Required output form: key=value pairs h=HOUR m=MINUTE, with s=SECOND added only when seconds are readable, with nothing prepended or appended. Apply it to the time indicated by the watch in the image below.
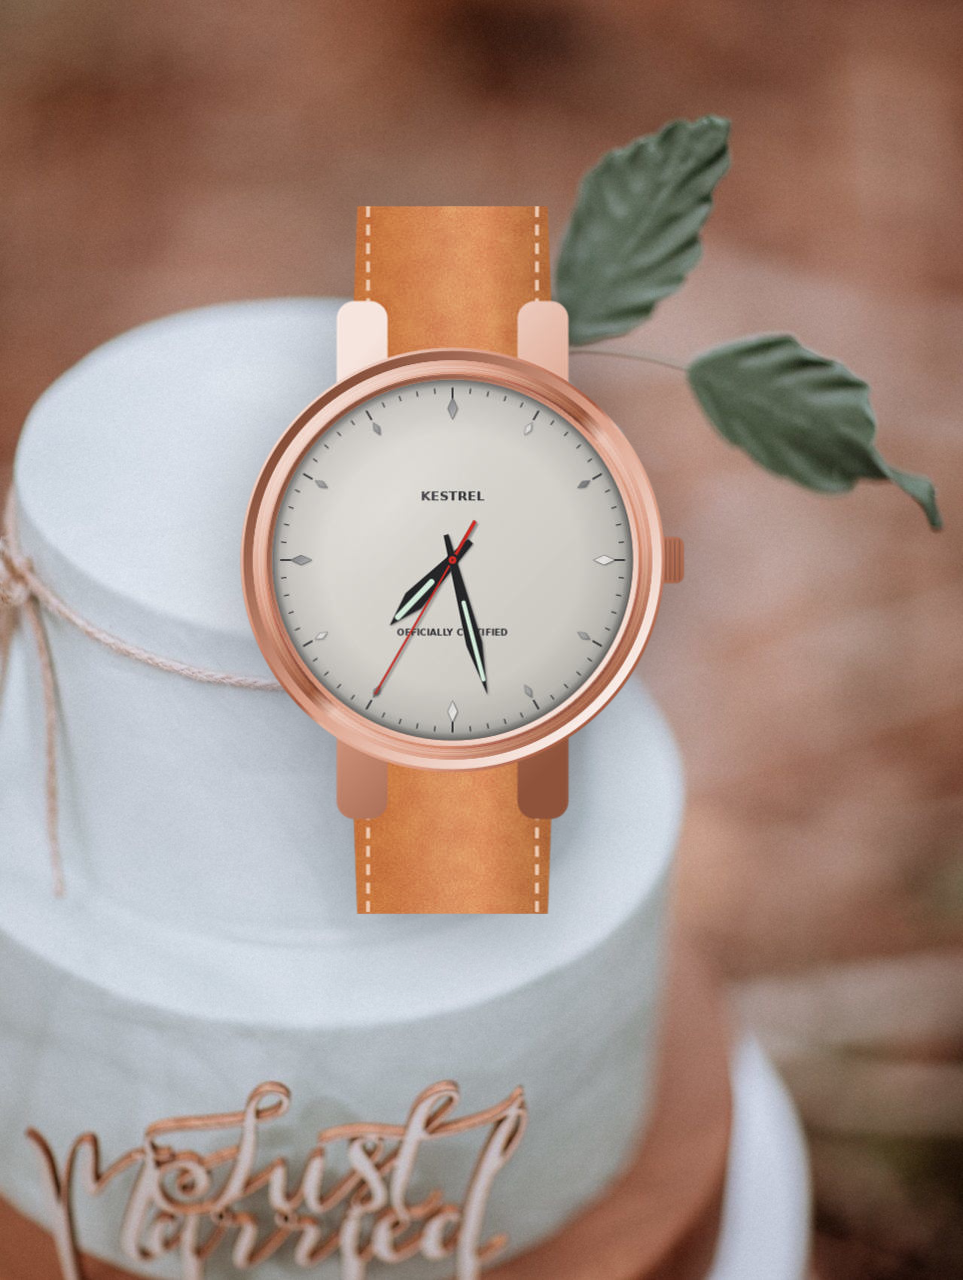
h=7 m=27 s=35
